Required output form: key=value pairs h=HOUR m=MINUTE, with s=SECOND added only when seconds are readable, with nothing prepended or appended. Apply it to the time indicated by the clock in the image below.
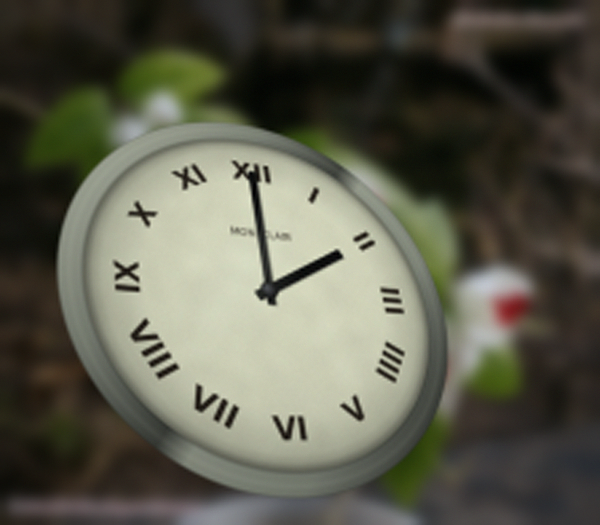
h=2 m=0
